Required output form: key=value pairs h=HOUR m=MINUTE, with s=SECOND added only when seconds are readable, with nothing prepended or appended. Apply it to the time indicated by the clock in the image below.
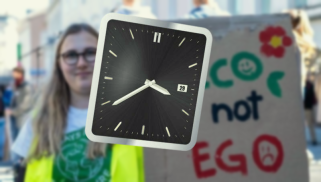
h=3 m=39
